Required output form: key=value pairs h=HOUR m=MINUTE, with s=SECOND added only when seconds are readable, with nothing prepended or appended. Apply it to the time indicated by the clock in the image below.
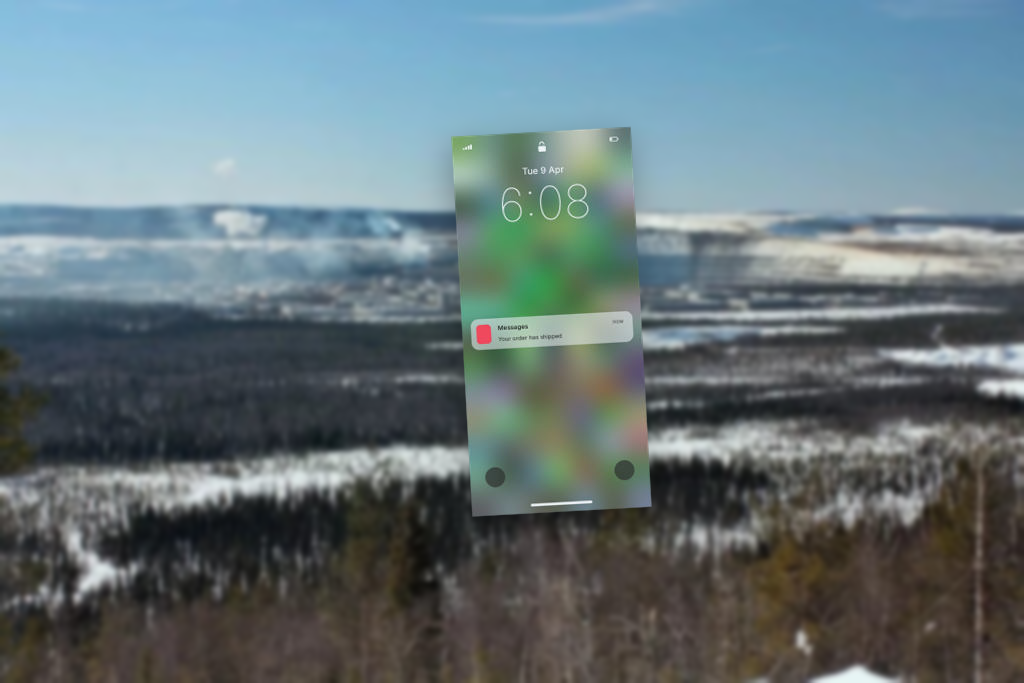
h=6 m=8
